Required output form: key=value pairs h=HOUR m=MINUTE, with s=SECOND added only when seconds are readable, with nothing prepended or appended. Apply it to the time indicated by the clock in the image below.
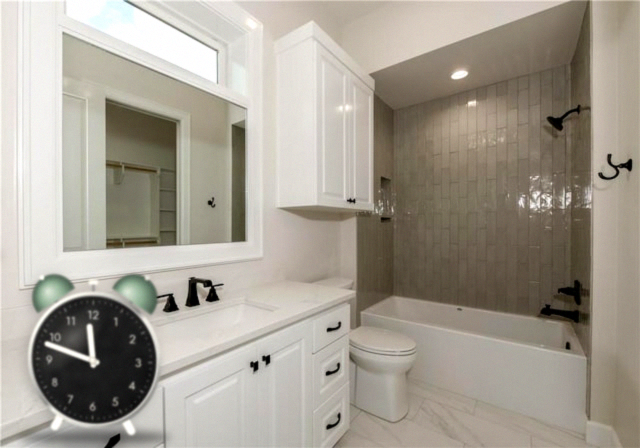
h=11 m=48
